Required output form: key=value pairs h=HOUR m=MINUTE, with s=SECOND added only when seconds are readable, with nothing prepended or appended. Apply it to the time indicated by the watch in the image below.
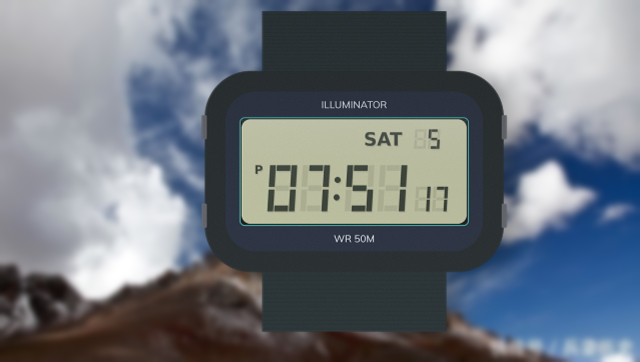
h=7 m=51 s=17
